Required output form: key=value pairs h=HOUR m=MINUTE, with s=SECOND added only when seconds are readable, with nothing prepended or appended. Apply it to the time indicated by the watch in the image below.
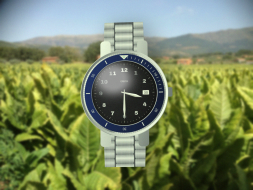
h=3 m=30
